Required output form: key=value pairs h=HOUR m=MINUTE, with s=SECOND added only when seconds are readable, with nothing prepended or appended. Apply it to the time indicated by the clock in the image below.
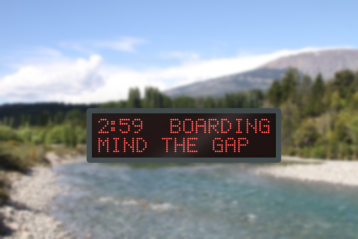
h=2 m=59
